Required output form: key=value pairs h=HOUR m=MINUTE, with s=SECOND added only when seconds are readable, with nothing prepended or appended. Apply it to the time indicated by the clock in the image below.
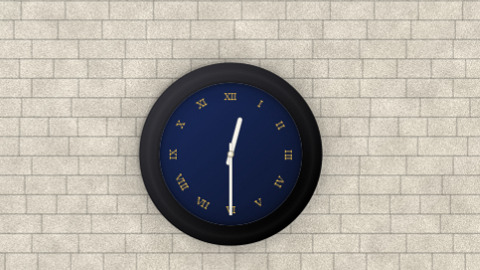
h=12 m=30
